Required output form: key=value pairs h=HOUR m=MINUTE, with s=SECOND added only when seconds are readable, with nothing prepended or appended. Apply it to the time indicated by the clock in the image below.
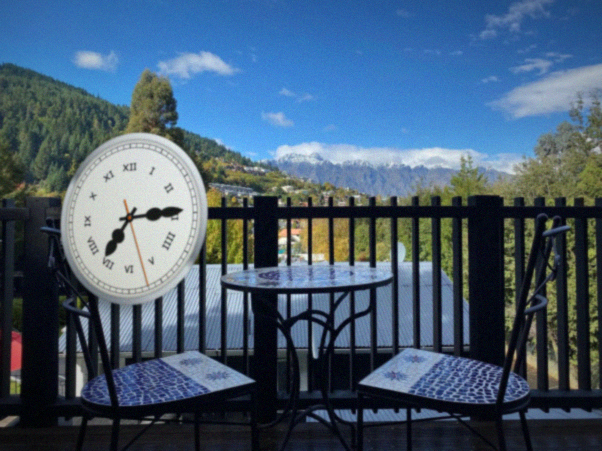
h=7 m=14 s=27
